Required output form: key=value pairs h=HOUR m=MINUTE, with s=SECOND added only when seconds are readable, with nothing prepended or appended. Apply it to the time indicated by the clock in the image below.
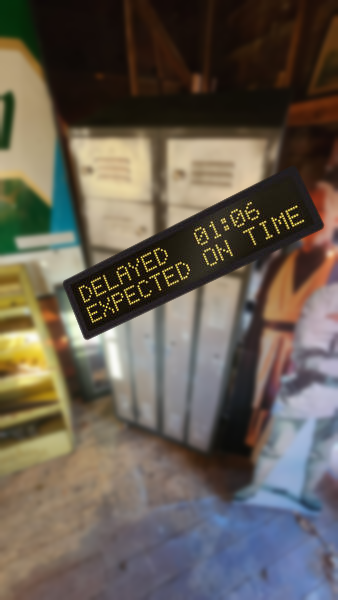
h=1 m=6
